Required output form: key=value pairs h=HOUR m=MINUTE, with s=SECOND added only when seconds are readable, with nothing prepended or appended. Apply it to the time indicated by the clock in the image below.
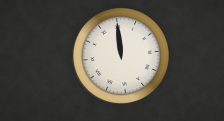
h=12 m=0
